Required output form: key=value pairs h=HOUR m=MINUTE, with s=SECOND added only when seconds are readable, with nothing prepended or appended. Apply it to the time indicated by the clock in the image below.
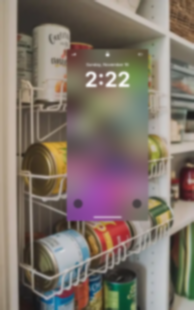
h=2 m=22
